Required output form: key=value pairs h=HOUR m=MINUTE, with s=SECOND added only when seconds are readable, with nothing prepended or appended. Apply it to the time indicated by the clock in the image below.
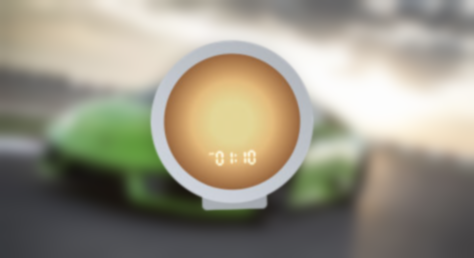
h=1 m=10
